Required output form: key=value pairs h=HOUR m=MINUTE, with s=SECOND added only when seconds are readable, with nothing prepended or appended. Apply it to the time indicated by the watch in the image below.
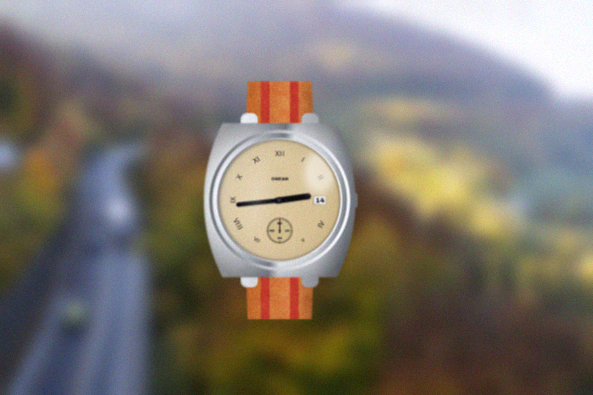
h=2 m=44
